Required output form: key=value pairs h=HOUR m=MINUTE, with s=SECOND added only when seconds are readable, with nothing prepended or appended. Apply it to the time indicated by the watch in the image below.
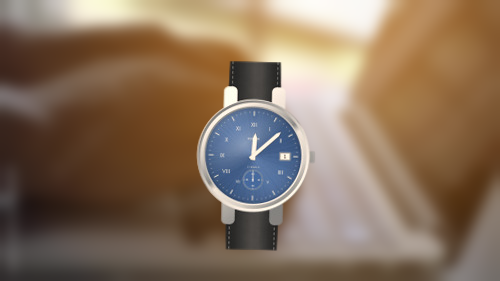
h=12 m=8
